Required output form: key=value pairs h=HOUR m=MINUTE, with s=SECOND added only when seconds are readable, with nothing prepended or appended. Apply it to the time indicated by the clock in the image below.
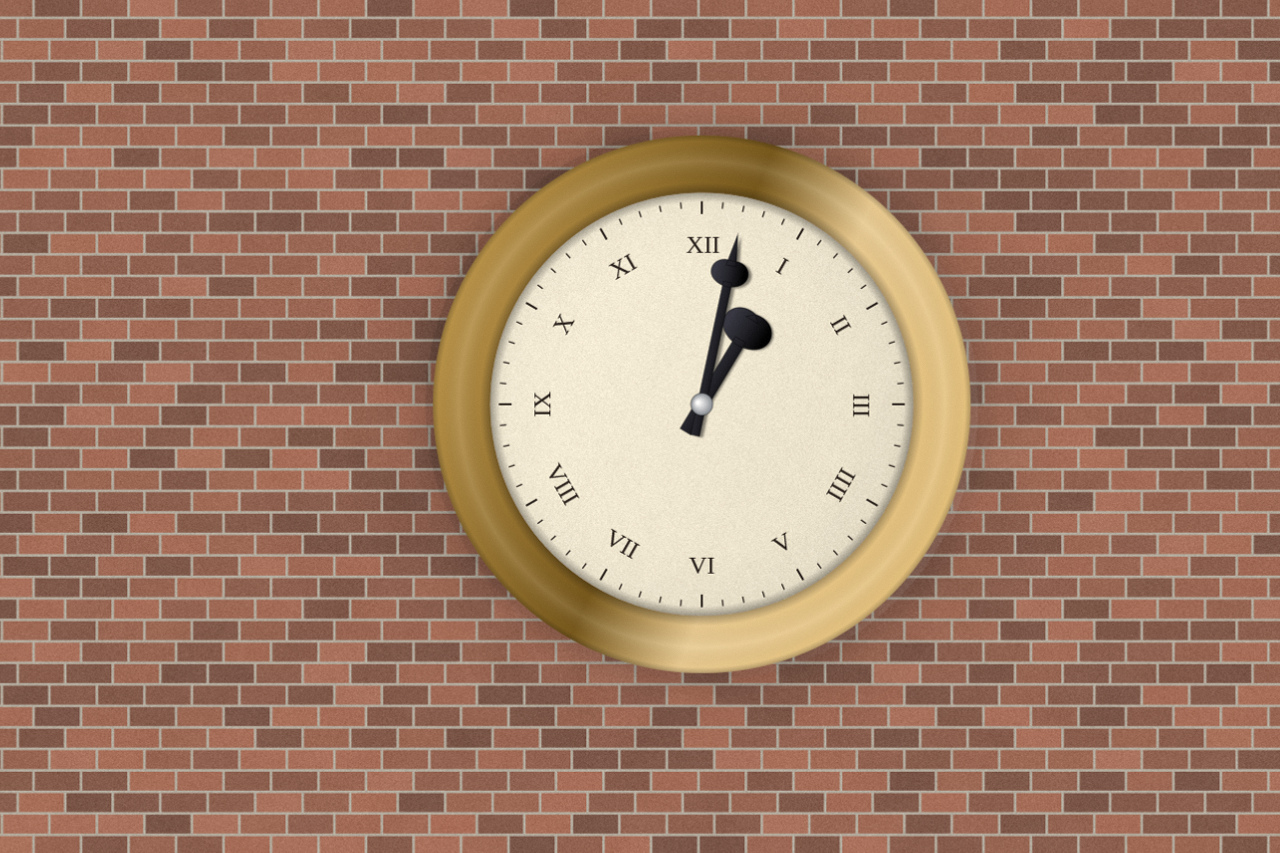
h=1 m=2
